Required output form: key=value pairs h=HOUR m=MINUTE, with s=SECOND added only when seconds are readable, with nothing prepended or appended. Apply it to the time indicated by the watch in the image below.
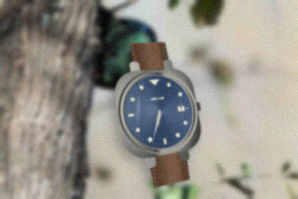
h=6 m=34
